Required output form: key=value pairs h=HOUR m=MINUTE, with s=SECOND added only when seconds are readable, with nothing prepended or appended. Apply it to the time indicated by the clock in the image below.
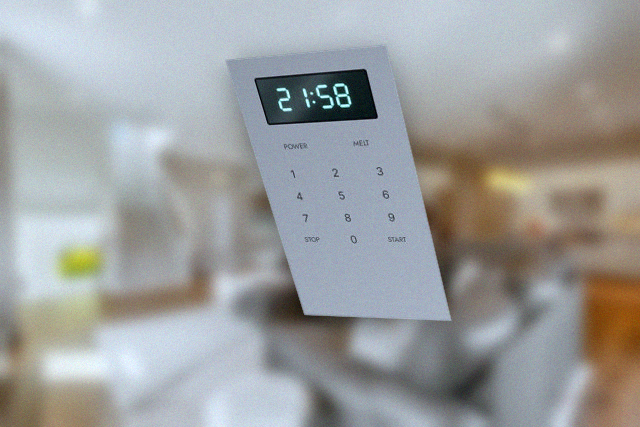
h=21 m=58
